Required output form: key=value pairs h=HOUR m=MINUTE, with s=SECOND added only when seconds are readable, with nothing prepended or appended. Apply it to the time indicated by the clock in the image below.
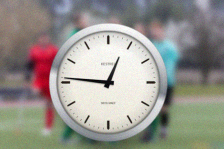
h=12 m=46
